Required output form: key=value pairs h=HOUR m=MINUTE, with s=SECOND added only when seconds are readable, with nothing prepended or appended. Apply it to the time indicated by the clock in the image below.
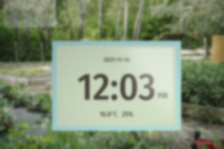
h=12 m=3
